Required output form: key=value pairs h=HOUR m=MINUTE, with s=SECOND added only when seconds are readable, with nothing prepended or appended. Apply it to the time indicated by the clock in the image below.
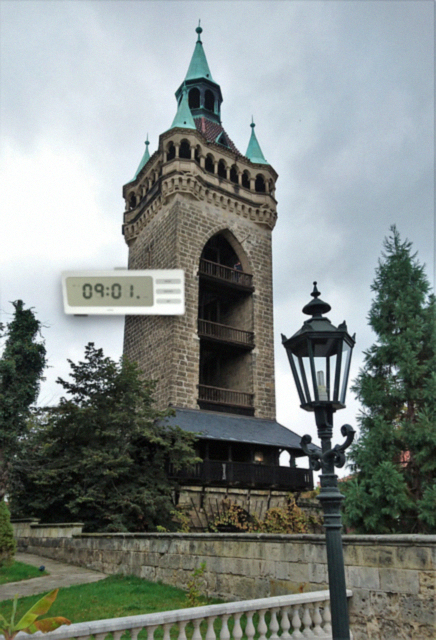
h=9 m=1
